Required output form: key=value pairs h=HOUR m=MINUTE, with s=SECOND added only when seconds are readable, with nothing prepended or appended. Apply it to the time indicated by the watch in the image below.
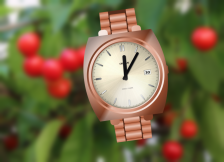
h=12 m=6
